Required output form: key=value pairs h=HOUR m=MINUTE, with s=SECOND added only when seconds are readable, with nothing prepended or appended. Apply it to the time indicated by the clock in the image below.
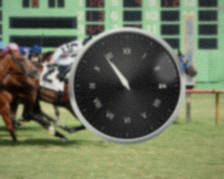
h=10 m=54
